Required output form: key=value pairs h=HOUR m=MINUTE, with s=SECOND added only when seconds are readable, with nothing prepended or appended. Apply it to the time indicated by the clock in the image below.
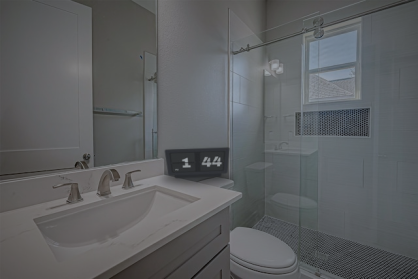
h=1 m=44
